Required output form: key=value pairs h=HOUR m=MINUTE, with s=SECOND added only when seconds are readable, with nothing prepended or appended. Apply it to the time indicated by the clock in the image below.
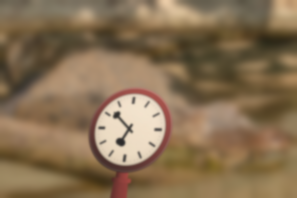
h=6 m=52
